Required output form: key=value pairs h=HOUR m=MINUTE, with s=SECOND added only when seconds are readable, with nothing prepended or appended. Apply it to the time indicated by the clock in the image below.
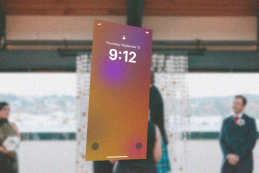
h=9 m=12
